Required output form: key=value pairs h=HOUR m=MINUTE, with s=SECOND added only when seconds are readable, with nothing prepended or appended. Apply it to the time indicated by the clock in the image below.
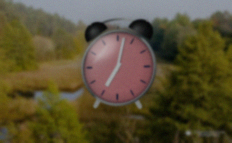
h=7 m=2
